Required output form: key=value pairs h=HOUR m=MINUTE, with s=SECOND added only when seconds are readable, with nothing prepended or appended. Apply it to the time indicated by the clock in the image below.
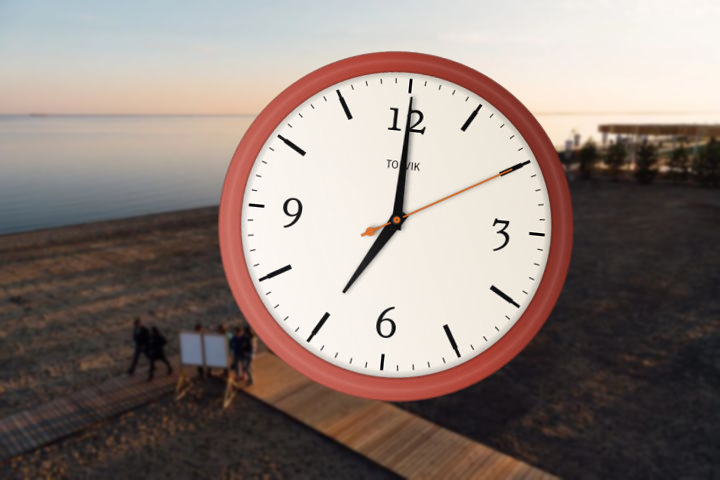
h=7 m=0 s=10
